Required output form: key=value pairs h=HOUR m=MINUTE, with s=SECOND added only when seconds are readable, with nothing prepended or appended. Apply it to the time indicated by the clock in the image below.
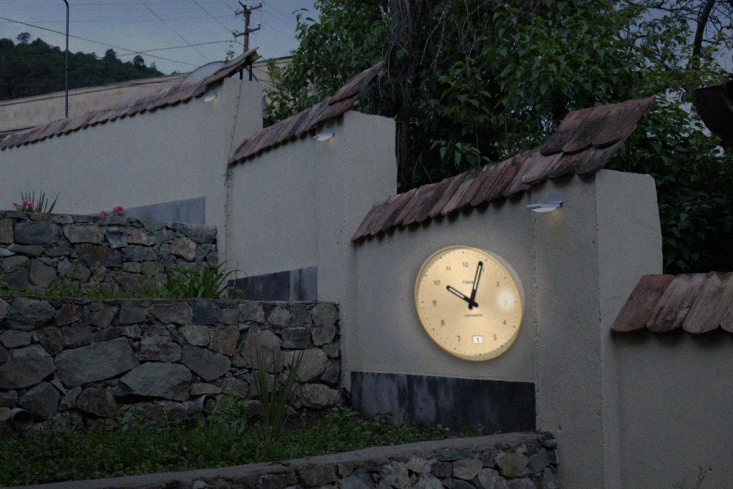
h=10 m=4
